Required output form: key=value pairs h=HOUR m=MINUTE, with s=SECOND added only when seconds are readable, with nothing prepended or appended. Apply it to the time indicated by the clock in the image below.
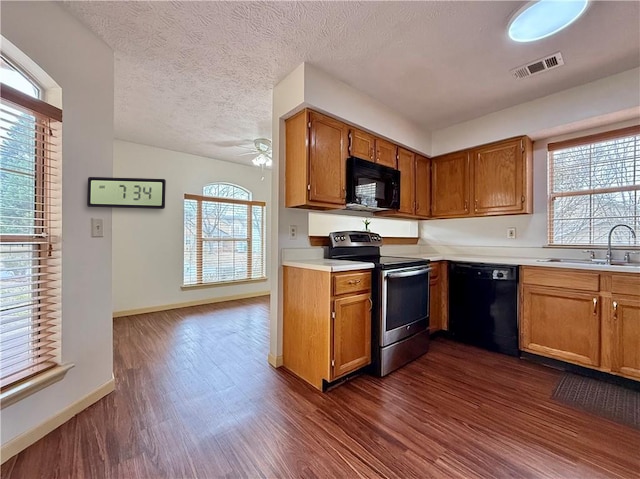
h=7 m=34
